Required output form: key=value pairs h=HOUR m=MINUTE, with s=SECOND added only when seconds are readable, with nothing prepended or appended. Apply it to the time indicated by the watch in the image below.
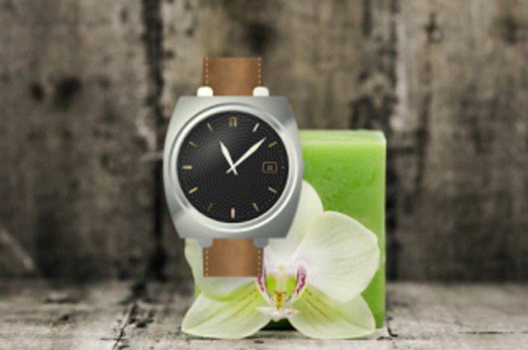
h=11 m=8
